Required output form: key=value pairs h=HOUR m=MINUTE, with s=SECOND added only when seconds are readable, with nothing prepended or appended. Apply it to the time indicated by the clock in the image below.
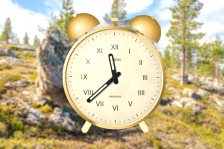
h=11 m=38
